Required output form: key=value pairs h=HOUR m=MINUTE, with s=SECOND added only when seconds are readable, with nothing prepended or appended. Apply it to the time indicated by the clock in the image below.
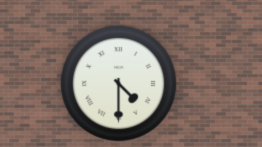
h=4 m=30
